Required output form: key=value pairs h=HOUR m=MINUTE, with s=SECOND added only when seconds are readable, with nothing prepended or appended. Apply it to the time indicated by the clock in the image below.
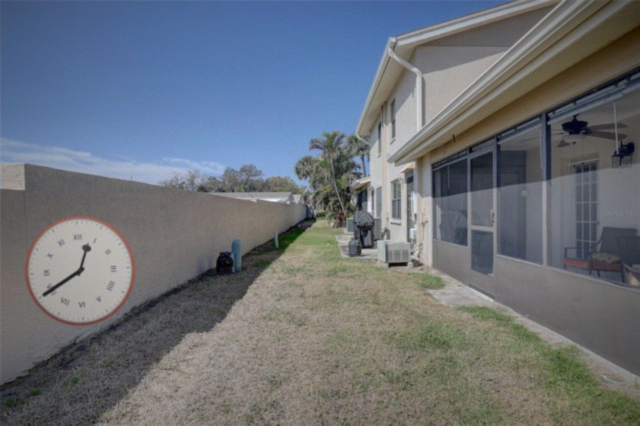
h=12 m=40
